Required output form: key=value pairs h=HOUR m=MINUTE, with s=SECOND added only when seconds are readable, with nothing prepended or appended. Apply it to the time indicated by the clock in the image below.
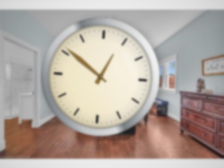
h=12 m=51
